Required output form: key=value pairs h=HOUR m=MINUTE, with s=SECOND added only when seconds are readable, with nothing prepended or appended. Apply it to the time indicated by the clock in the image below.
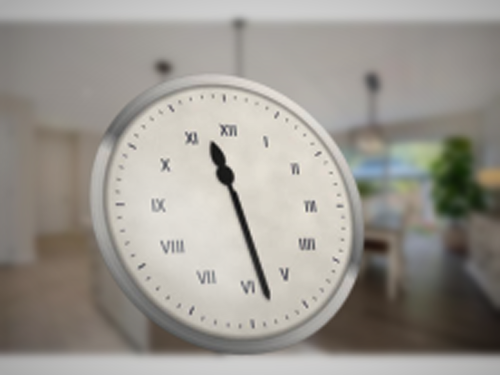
h=11 m=28
